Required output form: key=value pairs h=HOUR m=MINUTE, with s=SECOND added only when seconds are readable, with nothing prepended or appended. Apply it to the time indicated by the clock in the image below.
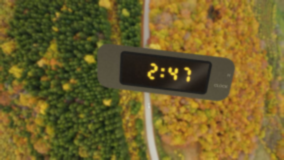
h=2 m=47
